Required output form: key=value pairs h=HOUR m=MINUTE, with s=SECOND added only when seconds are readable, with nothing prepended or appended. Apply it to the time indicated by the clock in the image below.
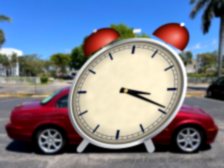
h=3 m=19
